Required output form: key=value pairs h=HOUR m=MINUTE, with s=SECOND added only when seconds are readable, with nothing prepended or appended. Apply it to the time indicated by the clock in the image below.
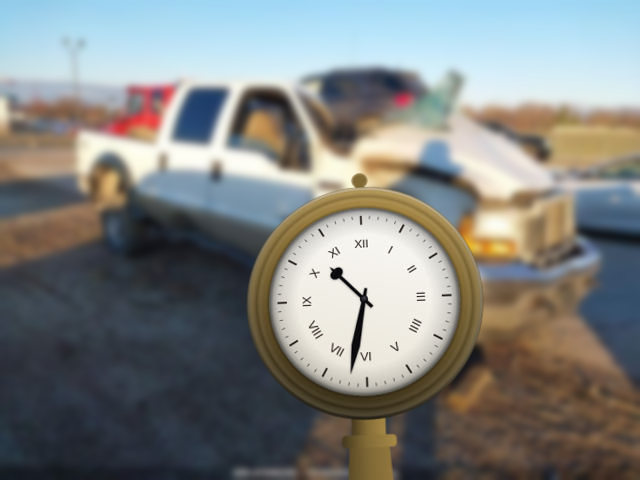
h=10 m=32
